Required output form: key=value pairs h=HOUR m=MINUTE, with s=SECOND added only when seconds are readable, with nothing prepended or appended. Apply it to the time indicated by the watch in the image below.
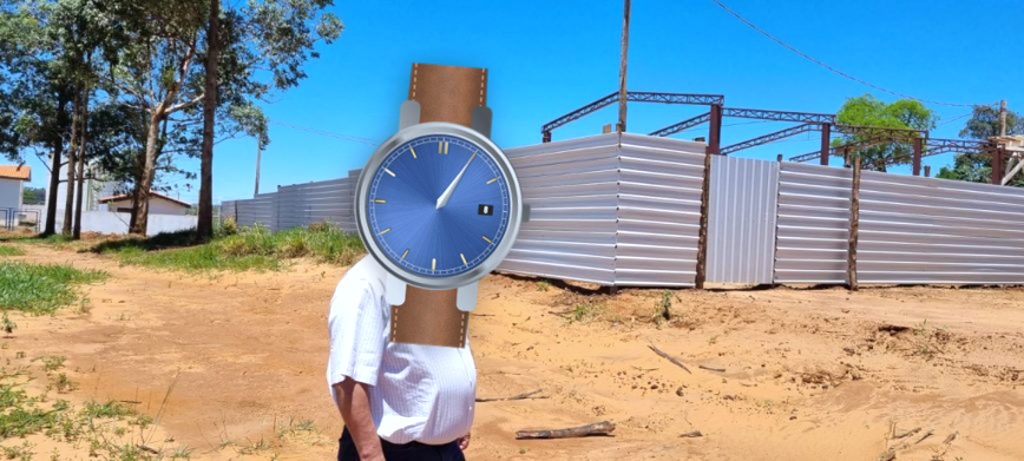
h=1 m=5
